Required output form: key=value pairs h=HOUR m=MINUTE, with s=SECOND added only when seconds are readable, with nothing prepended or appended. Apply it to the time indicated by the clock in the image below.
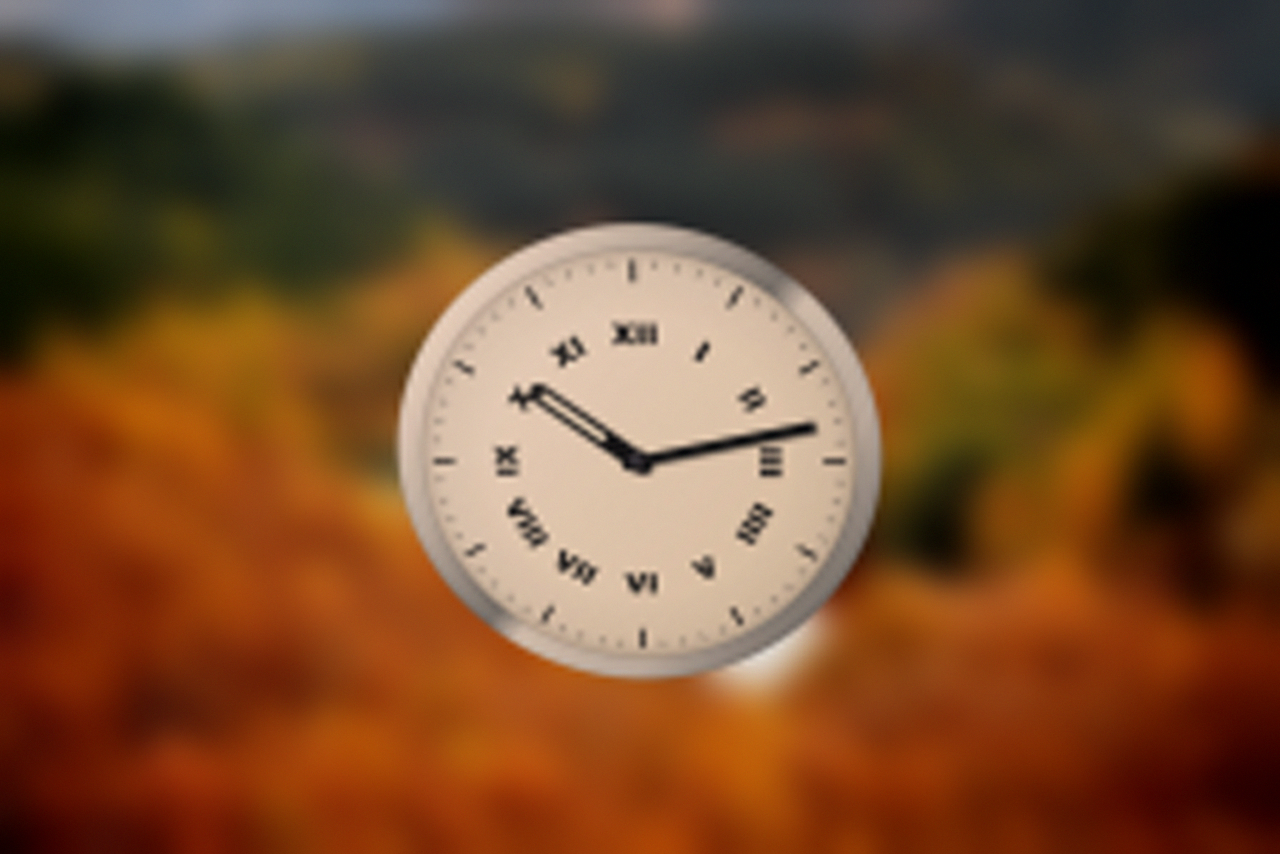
h=10 m=13
